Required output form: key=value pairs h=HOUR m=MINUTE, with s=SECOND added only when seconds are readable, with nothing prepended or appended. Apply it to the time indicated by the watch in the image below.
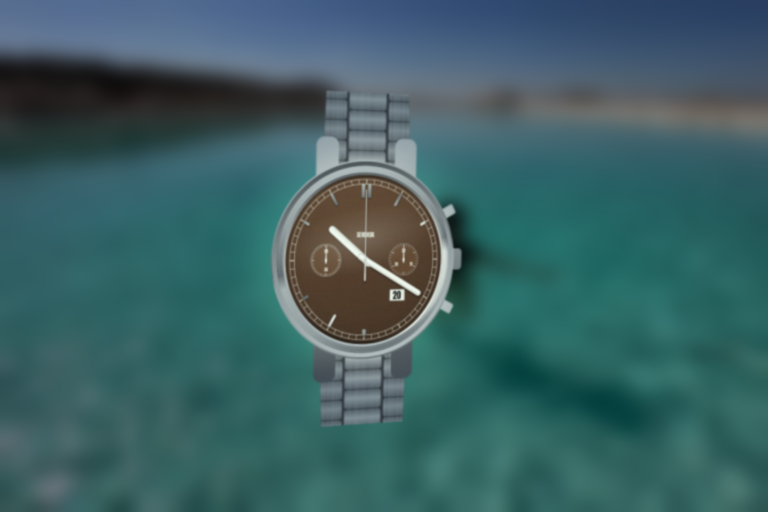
h=10 m=20
